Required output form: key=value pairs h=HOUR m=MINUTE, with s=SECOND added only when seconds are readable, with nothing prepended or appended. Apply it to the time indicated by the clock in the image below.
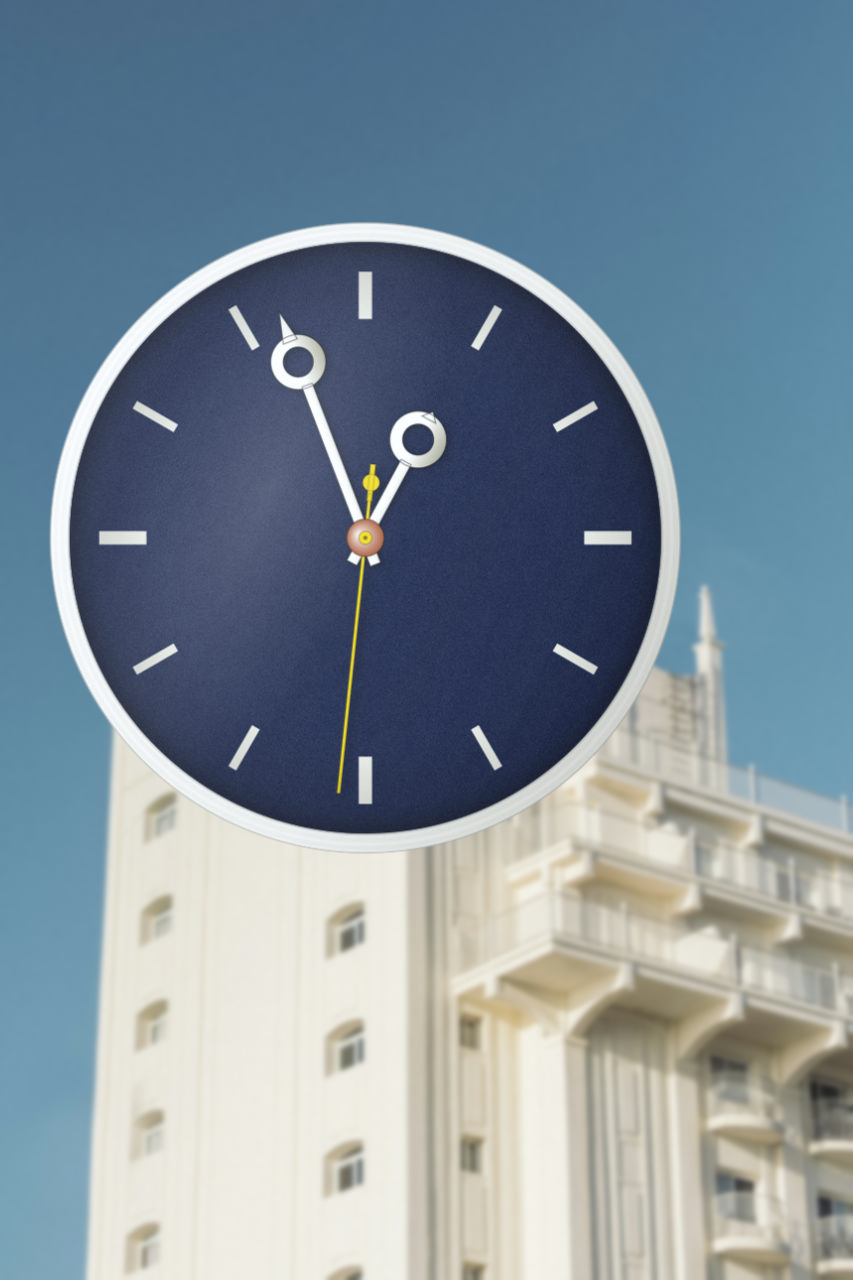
h=12 m=56 s=31
